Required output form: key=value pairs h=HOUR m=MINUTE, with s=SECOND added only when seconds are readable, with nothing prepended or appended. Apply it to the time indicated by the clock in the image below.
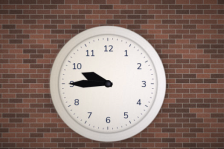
h=9 m=45
